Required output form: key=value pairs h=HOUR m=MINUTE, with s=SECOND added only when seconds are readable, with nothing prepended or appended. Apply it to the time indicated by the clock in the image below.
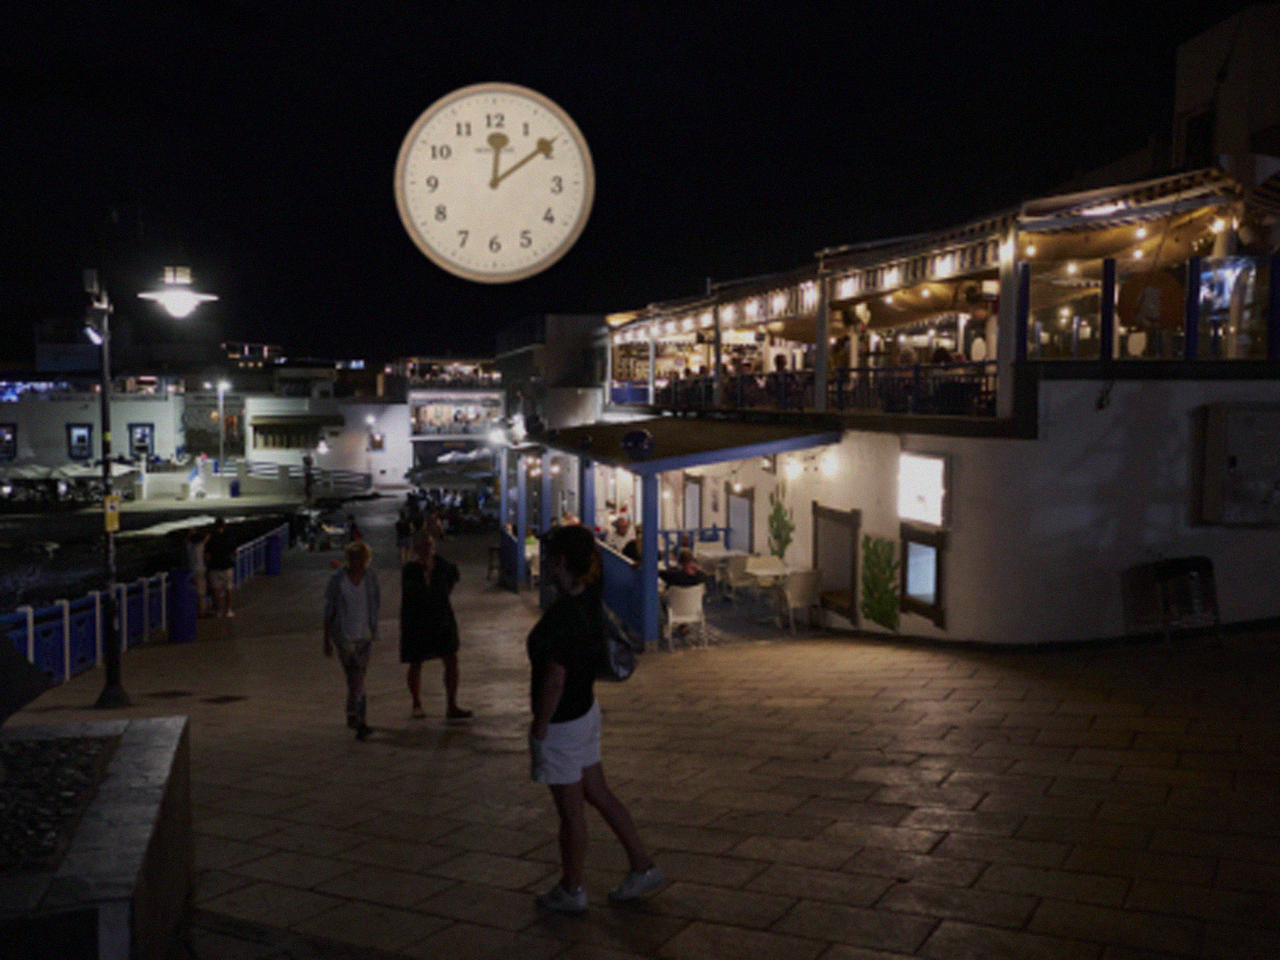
h=12 m=9
